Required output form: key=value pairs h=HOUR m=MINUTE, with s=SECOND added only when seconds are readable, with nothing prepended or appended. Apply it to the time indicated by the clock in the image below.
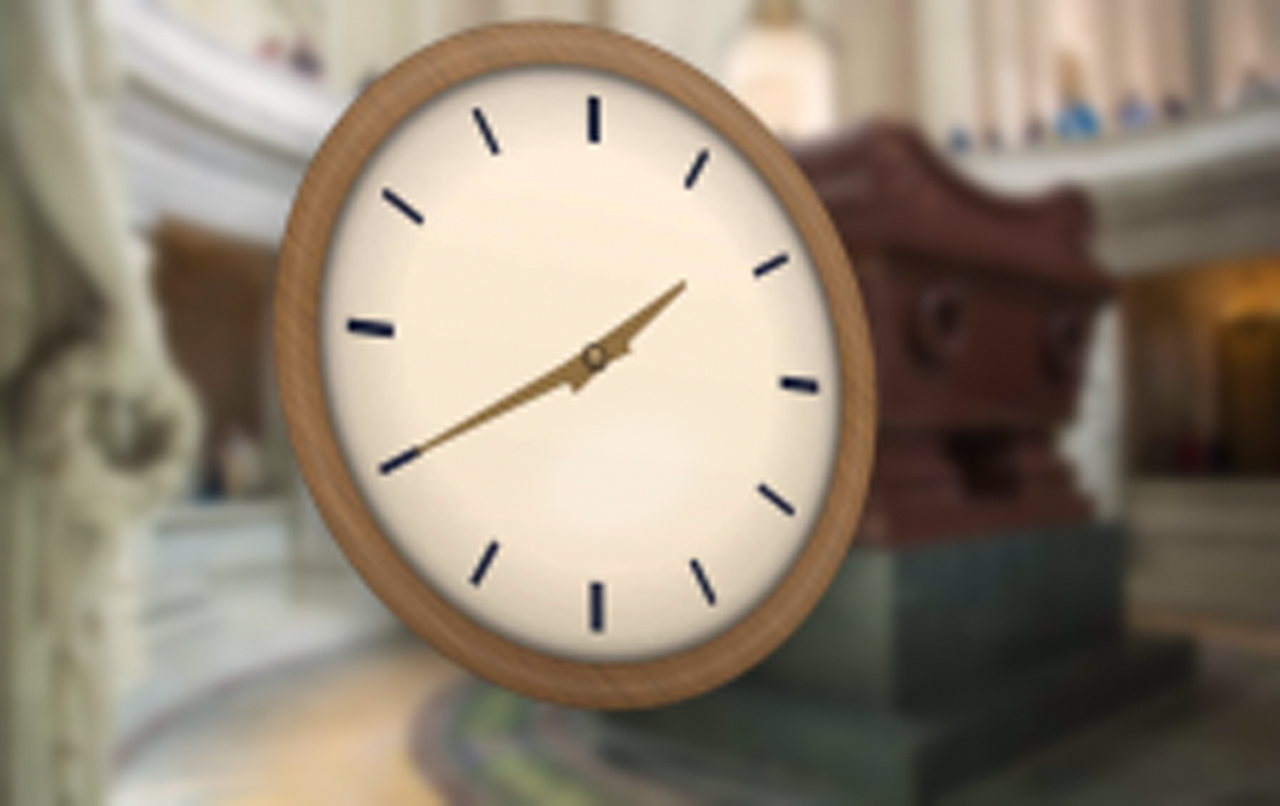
h=1 m=40
